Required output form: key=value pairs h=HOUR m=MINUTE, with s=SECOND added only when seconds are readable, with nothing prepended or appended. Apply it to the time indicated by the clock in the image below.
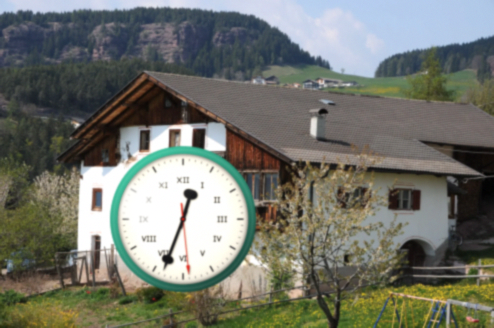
h=12 m=33 s=29
